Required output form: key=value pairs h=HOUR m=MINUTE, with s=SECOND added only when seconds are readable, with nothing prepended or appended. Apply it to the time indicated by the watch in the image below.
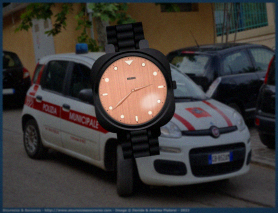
h=2 m=39
